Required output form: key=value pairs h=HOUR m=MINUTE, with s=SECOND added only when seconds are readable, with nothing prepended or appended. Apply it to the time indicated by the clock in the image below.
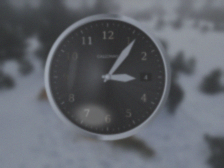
h=3 m=6
